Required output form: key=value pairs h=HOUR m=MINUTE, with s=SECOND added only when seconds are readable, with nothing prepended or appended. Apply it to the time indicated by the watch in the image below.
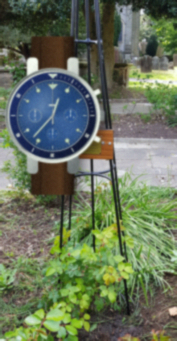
h=12 m=37
